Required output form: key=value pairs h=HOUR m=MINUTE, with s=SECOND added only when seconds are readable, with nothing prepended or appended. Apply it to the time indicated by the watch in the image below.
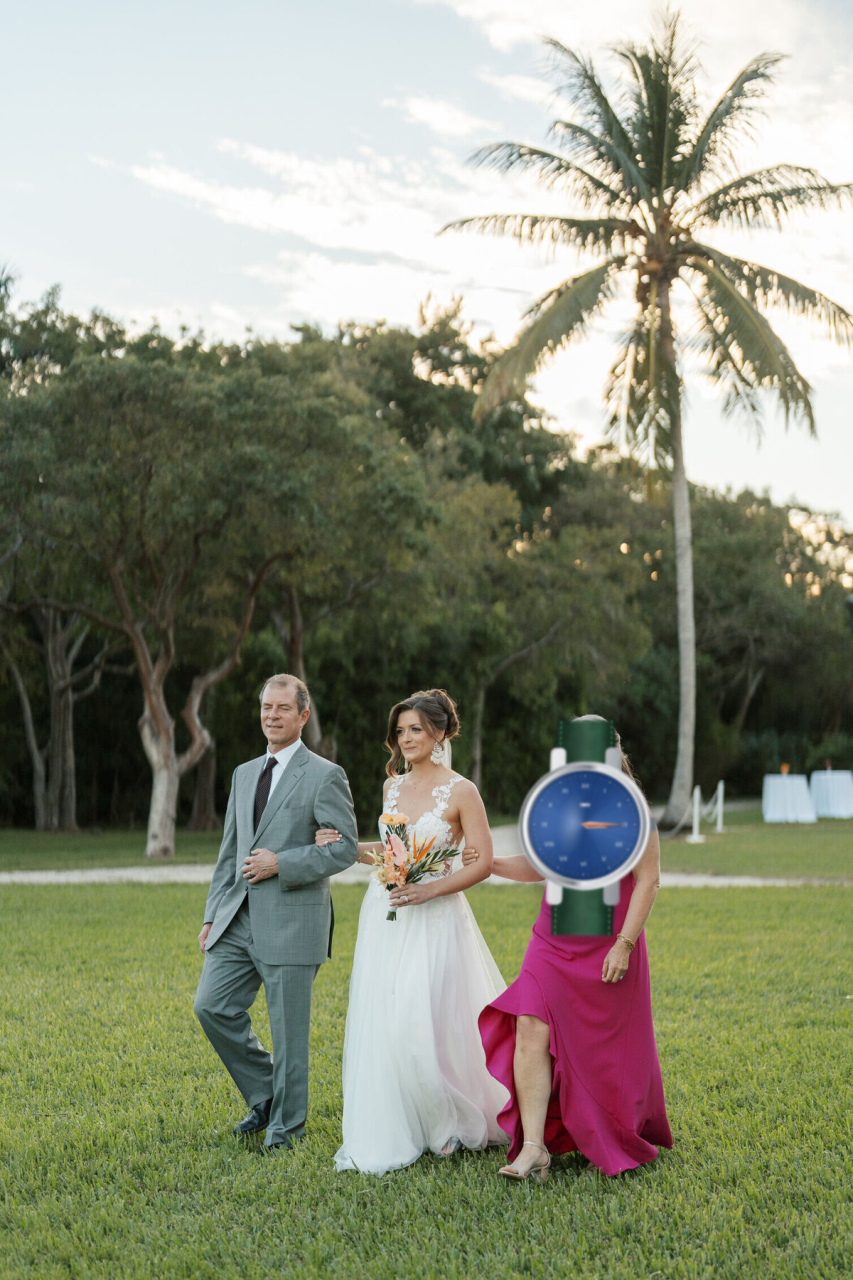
h=3 m=15
